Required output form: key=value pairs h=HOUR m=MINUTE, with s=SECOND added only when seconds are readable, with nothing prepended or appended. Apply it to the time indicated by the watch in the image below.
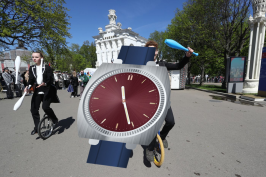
h=11 m=26
